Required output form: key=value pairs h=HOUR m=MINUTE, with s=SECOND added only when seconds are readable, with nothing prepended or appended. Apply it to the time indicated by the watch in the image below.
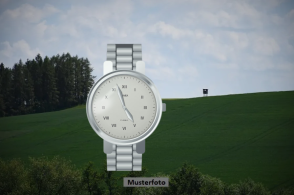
h=4 m=57
